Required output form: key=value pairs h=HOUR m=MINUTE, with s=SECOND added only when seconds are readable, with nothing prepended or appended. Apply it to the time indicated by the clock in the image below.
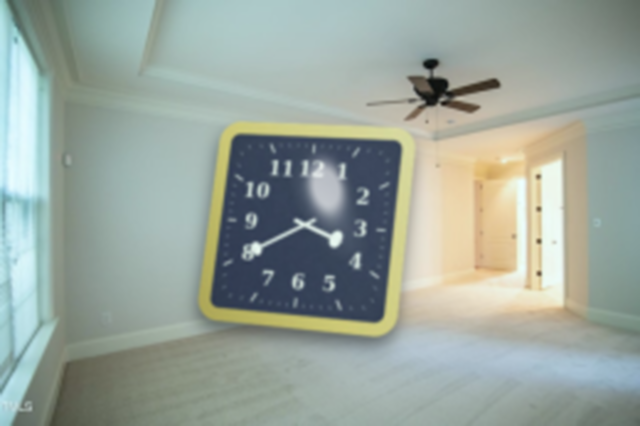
h=3 m=40
